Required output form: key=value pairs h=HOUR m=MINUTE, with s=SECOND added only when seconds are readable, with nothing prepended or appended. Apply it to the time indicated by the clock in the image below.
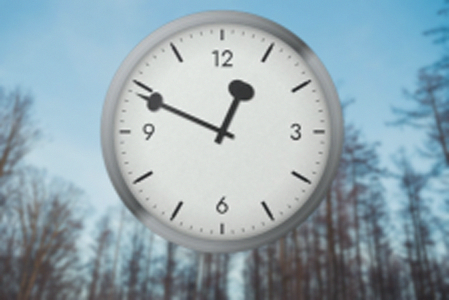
h=12 m=49
